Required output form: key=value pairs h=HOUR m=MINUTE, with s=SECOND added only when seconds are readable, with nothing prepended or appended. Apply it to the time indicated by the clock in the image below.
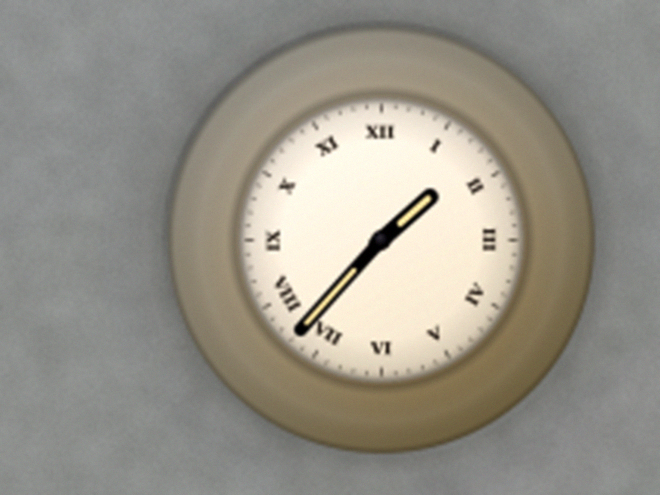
h=1 m=37
